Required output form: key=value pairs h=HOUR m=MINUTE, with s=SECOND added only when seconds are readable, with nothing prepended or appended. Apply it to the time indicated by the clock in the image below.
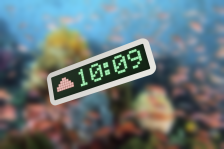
h=10 m=9
